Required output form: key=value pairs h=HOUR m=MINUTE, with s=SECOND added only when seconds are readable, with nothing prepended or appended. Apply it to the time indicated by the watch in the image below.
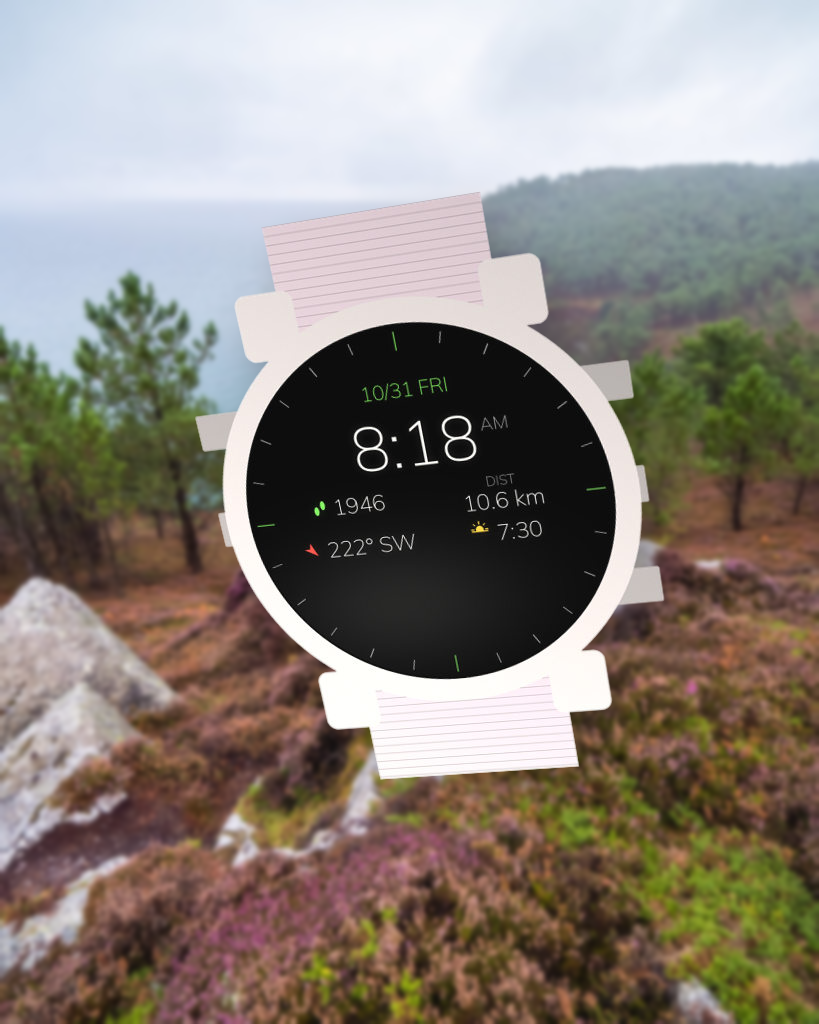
h=8 m=18
